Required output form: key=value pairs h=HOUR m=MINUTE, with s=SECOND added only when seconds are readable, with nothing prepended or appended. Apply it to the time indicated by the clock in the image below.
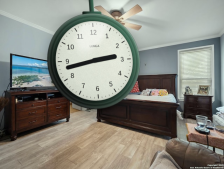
h=2 m=43
